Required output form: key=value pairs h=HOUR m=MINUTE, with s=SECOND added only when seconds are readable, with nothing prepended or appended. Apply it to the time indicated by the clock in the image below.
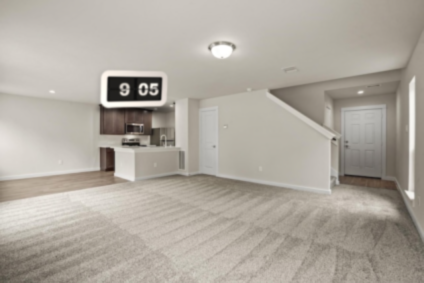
h=9 m=5
